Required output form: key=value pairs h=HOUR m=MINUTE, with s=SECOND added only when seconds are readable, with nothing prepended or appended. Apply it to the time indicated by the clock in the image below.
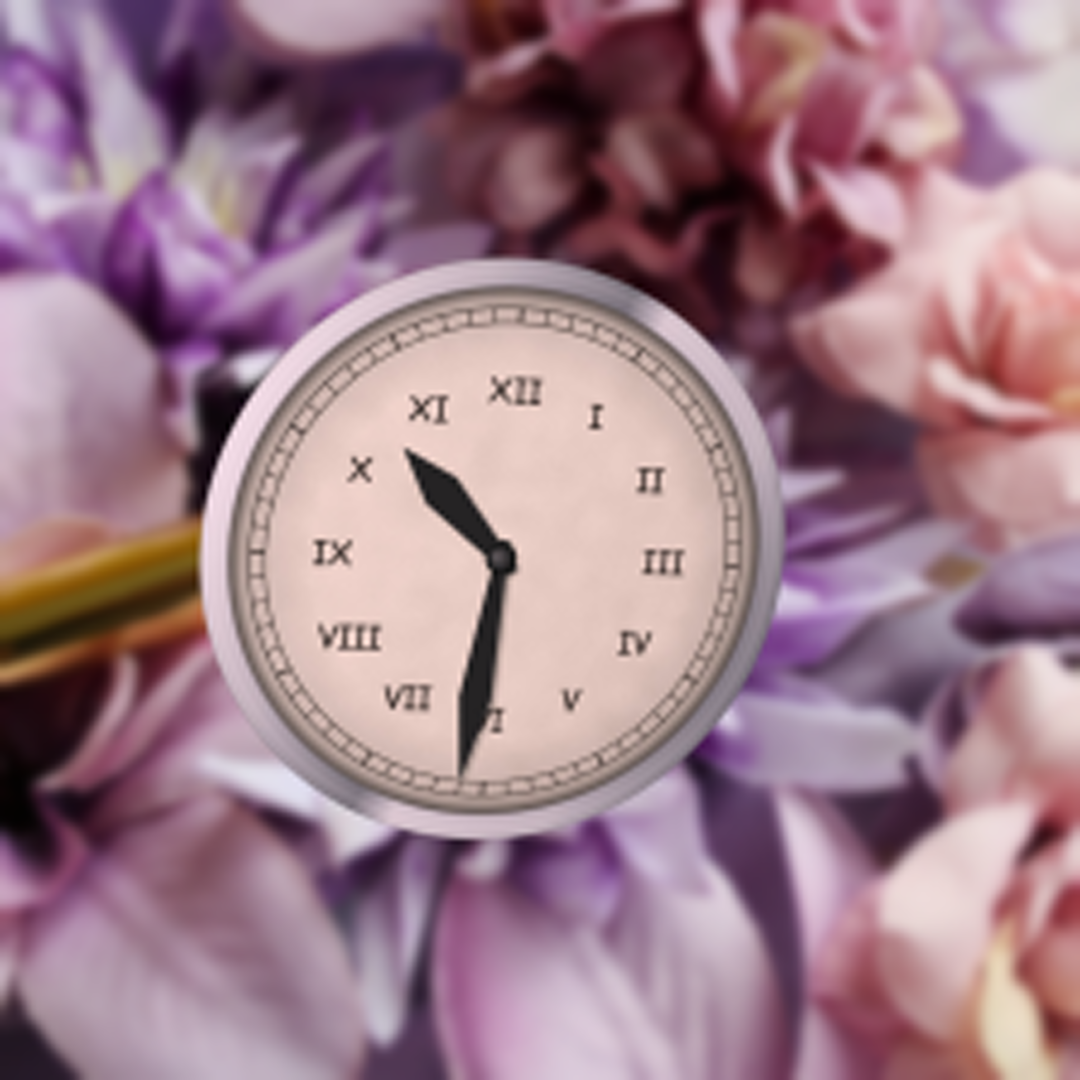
h=10 m=31
